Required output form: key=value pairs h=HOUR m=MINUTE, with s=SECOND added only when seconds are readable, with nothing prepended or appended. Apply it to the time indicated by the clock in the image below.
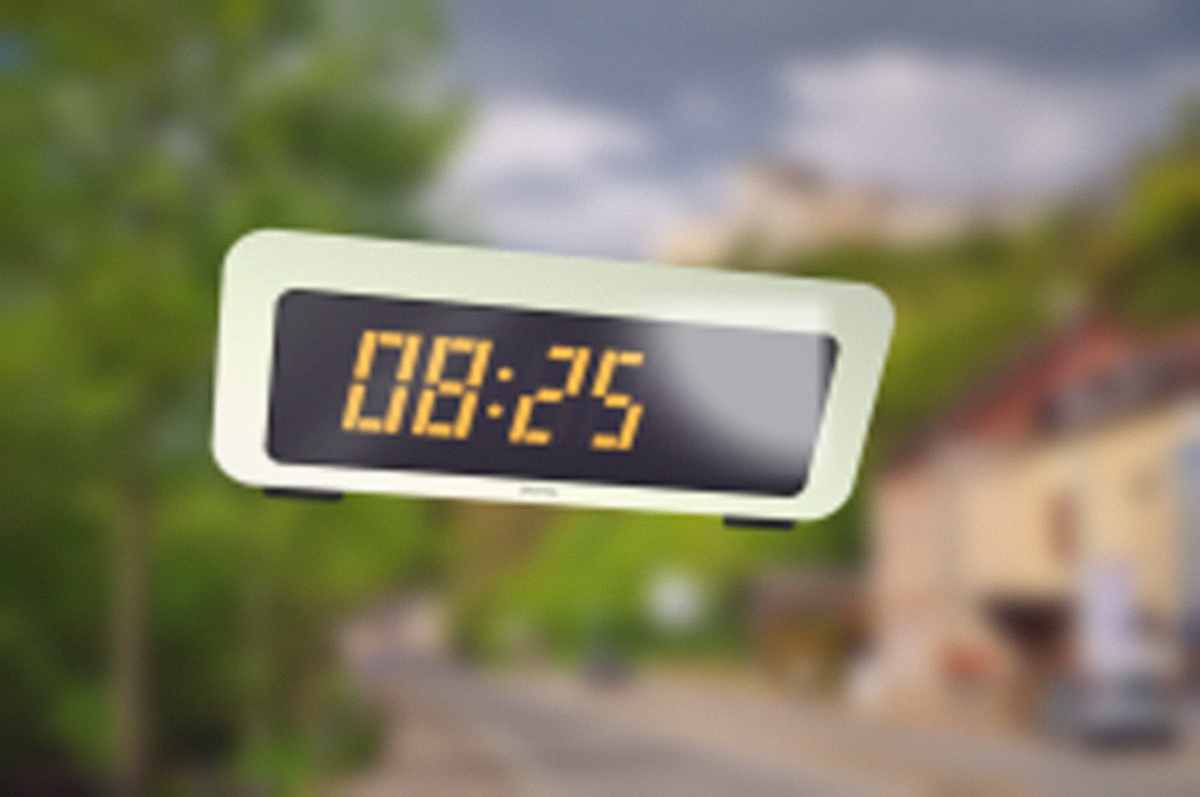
h=8 m=25
